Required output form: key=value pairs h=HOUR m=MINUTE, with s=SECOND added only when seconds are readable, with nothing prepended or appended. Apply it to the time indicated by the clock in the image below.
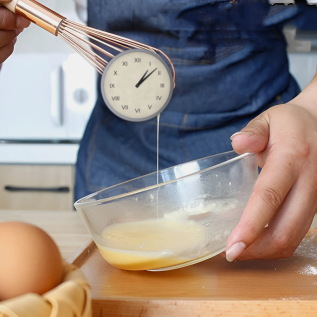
h=1 m=8
